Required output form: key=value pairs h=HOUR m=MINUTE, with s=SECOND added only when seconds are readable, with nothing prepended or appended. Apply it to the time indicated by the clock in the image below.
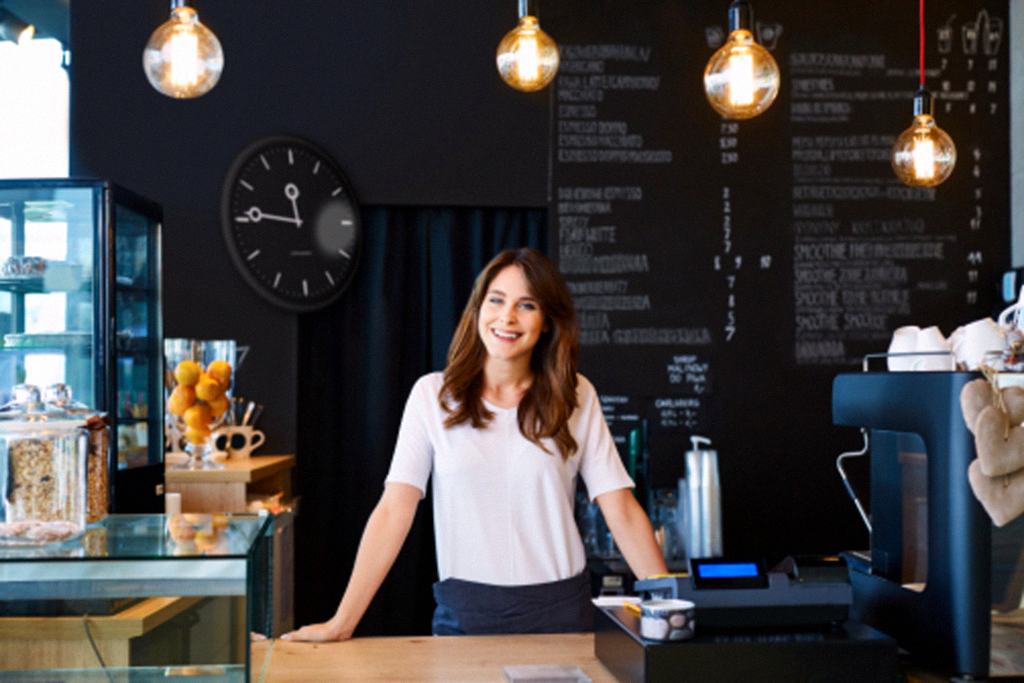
h=11 m=46
